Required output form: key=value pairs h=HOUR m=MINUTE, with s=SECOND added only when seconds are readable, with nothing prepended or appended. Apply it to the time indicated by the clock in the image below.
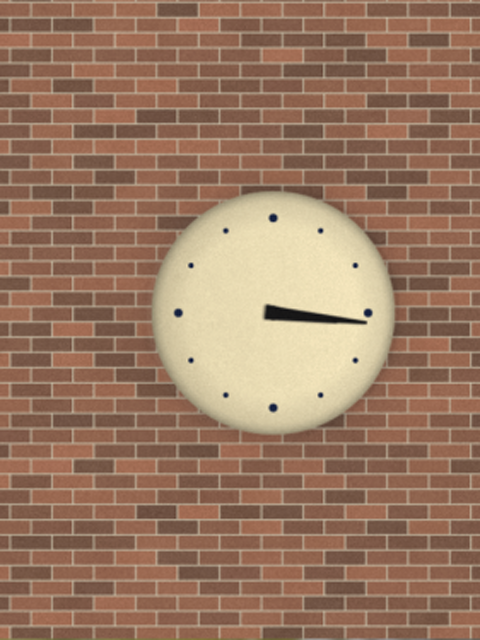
h=3 m=16
